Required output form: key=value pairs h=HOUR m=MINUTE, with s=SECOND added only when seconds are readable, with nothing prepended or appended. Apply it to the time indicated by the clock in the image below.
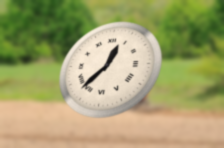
h=12 m=37
